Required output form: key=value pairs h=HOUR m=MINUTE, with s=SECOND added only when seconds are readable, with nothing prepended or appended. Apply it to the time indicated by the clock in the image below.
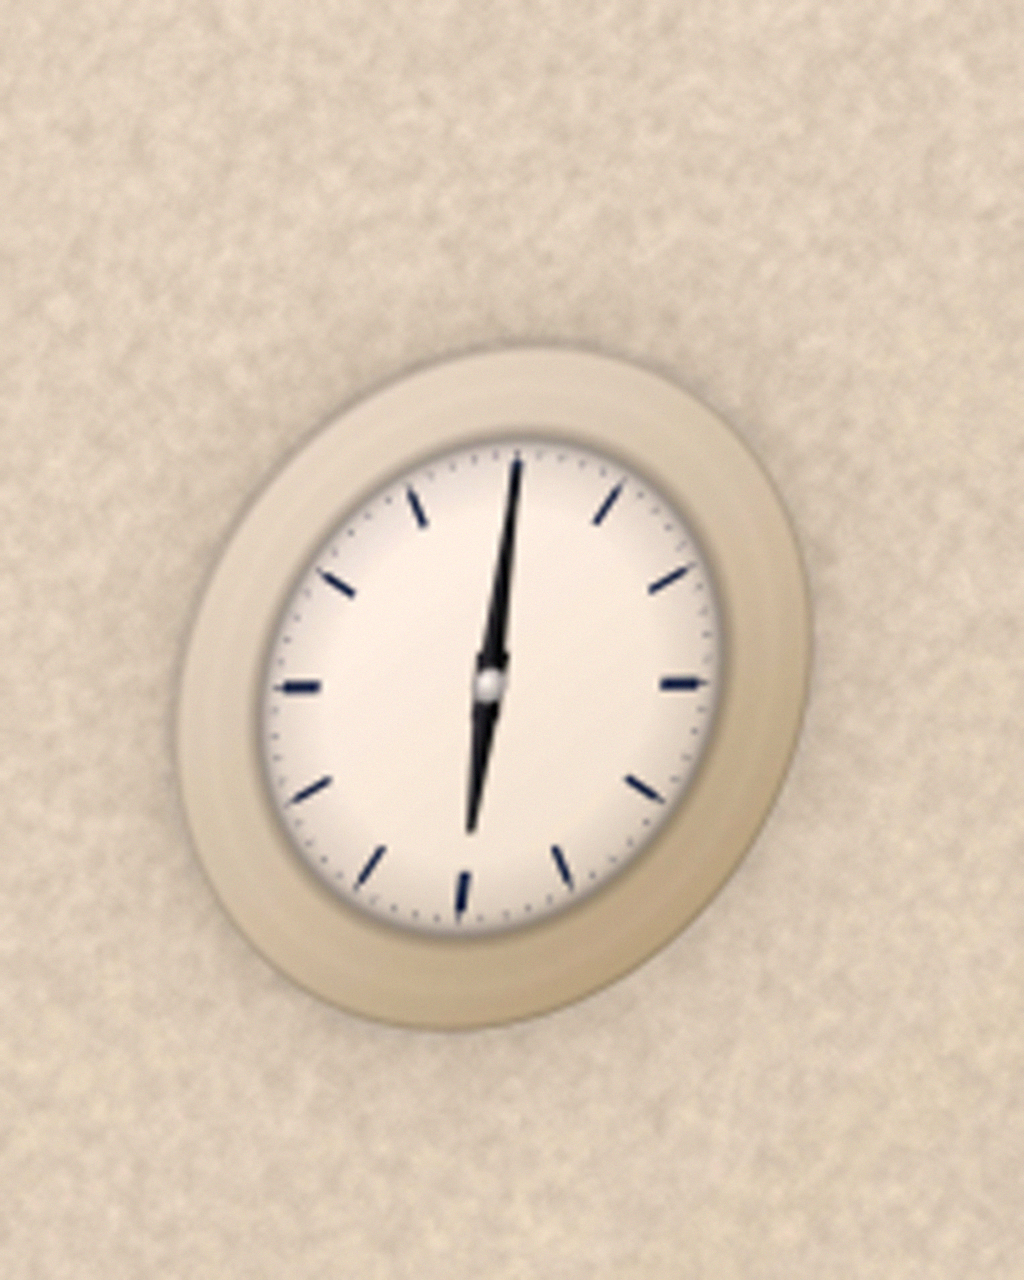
h=6 m=0
